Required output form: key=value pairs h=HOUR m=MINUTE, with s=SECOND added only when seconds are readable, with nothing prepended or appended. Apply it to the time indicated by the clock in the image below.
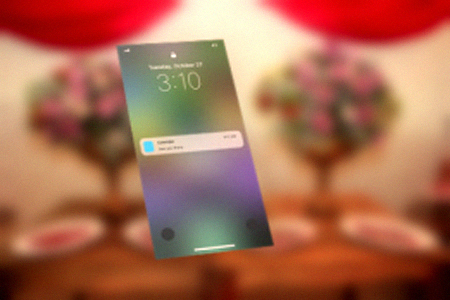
h=3 m=10
